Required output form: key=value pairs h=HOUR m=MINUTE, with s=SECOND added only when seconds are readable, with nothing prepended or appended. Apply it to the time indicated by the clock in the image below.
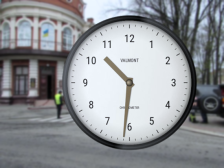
h=10 m=31
